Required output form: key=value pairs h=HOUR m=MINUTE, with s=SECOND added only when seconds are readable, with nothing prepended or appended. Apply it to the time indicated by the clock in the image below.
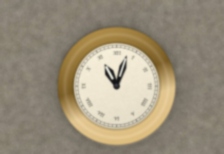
h=11 m=3
